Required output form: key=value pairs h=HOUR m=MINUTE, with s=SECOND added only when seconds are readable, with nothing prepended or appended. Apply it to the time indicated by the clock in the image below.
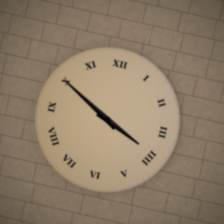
h=3 m=50
